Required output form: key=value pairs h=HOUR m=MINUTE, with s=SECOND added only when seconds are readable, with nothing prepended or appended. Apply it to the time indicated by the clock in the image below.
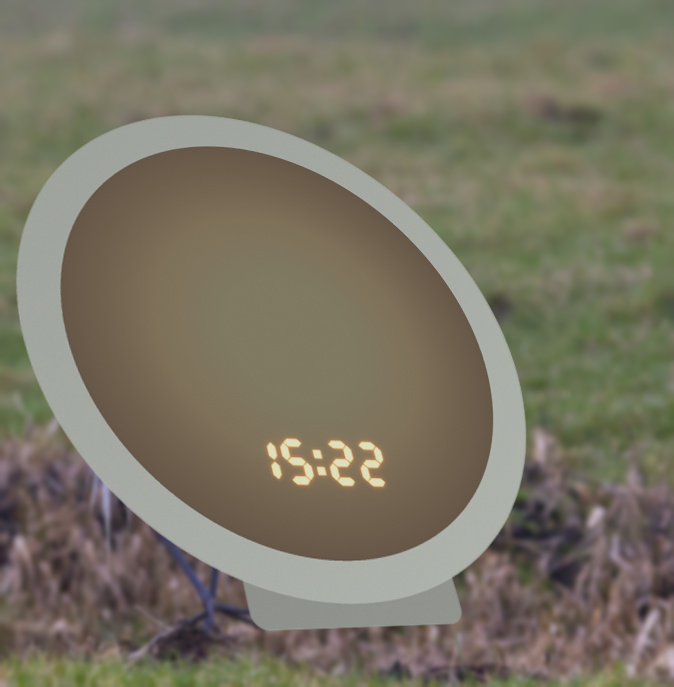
h=15 m=22
